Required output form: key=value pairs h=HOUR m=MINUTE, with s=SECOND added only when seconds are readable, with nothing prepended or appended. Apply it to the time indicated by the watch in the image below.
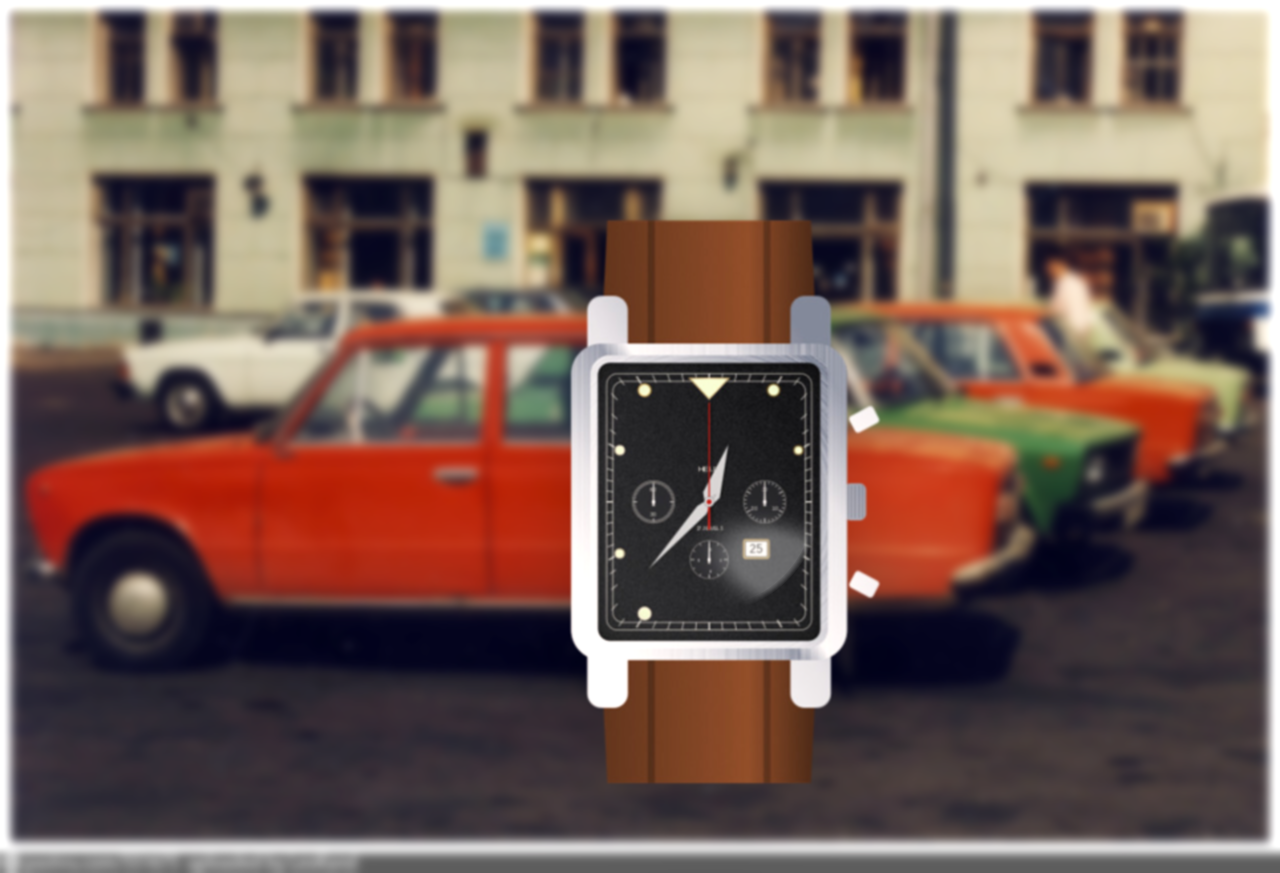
h=12 m=37
